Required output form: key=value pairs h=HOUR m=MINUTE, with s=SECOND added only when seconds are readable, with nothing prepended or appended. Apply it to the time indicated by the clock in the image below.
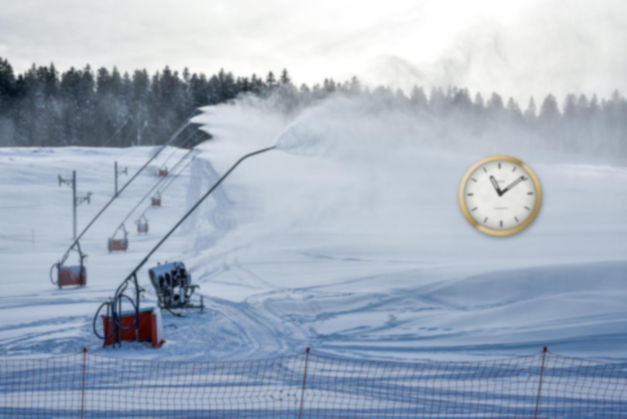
h=11 m=9
